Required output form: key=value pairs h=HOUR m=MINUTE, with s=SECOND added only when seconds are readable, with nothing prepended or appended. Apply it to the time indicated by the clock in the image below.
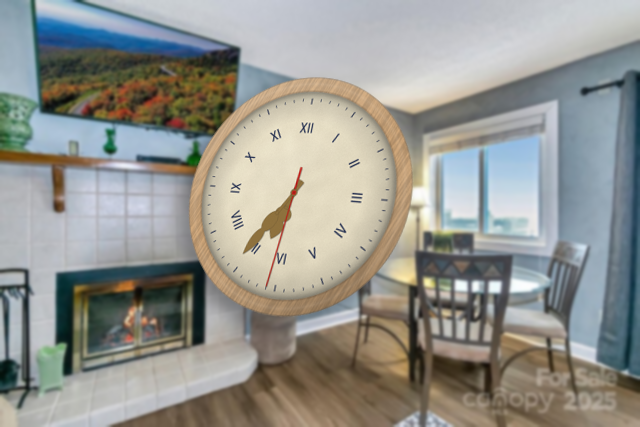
h=6 m=35 s=31
